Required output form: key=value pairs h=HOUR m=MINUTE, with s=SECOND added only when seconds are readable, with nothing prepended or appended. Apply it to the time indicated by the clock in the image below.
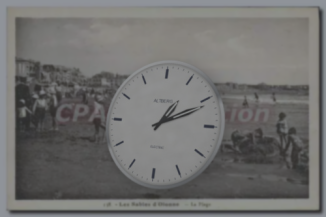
h=1 m=11
